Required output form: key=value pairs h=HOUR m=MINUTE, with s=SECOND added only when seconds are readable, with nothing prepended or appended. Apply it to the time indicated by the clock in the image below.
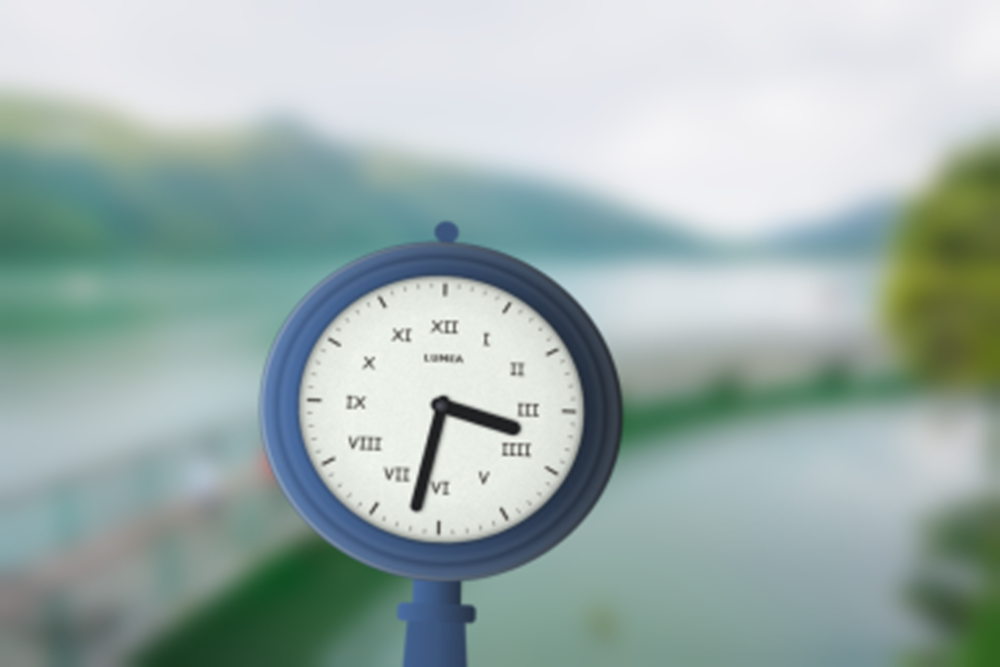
h=3 m=32
